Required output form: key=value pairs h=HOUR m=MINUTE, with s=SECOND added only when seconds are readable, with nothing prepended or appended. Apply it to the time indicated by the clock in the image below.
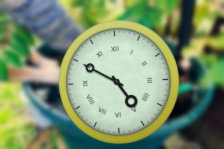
h=4 m=50
